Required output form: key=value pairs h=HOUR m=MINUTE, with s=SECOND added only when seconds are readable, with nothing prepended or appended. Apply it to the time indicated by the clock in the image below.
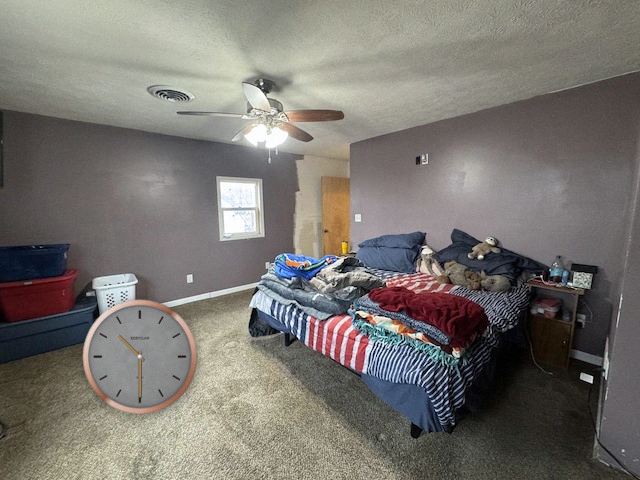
h=10 m=30
